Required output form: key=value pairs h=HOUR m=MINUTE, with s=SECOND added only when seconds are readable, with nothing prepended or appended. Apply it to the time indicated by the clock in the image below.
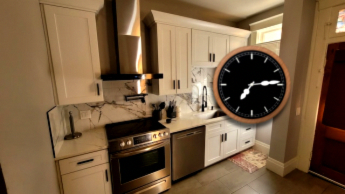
h=7 m=14
